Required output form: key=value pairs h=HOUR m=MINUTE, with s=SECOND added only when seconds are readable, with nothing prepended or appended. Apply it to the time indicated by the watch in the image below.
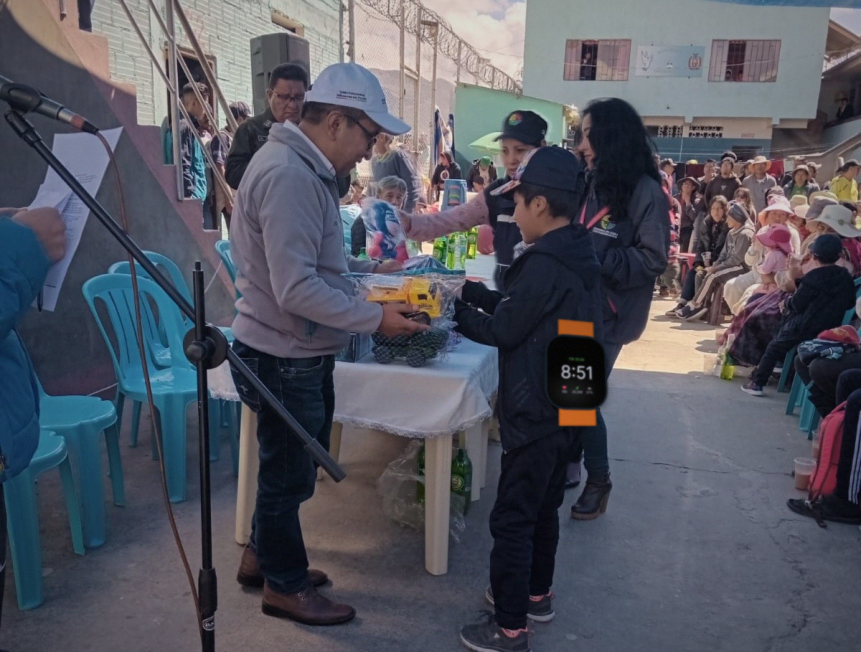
h=8 m=51
